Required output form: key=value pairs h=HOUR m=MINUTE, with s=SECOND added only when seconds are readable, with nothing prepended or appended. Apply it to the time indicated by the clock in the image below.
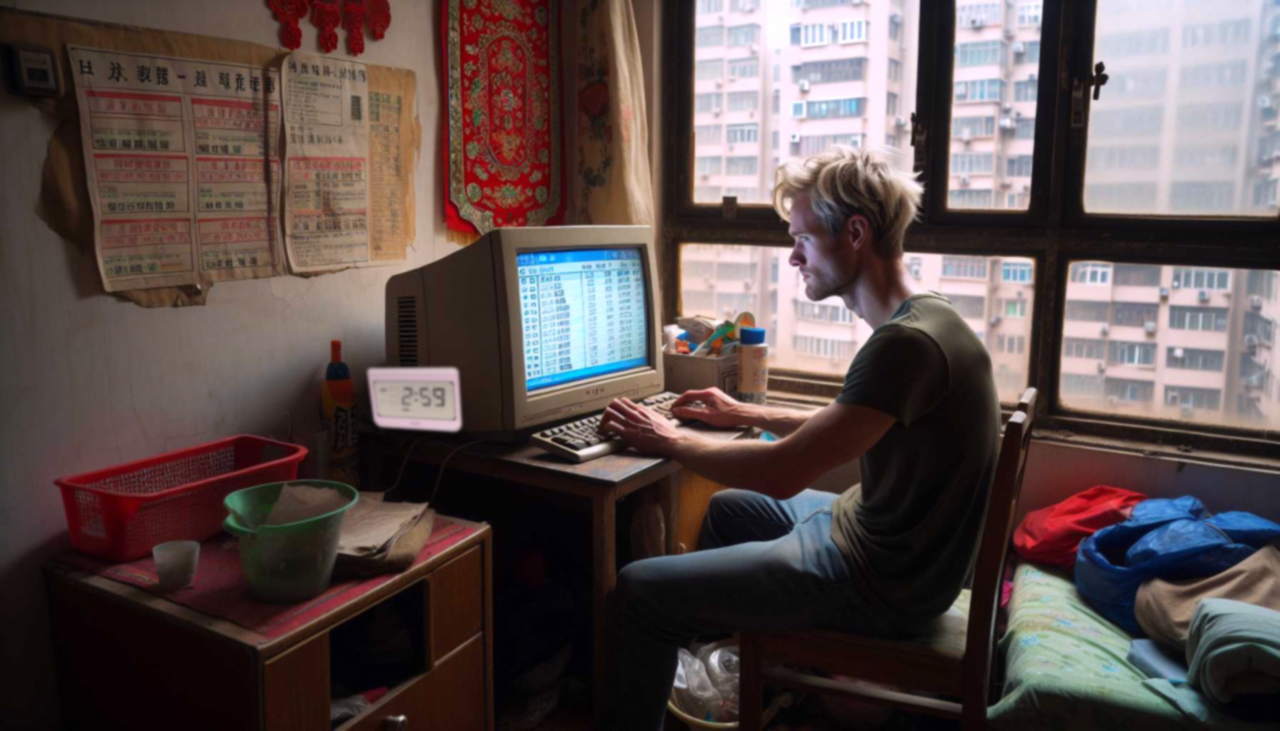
h=2 m=59
